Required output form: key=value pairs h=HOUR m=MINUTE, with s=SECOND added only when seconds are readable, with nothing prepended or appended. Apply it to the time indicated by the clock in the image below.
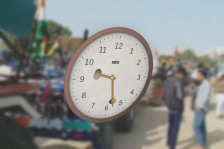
h=9 m=28
